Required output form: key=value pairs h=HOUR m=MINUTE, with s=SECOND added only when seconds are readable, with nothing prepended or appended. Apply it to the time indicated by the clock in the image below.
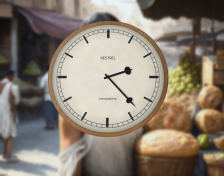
h=2 m=23
